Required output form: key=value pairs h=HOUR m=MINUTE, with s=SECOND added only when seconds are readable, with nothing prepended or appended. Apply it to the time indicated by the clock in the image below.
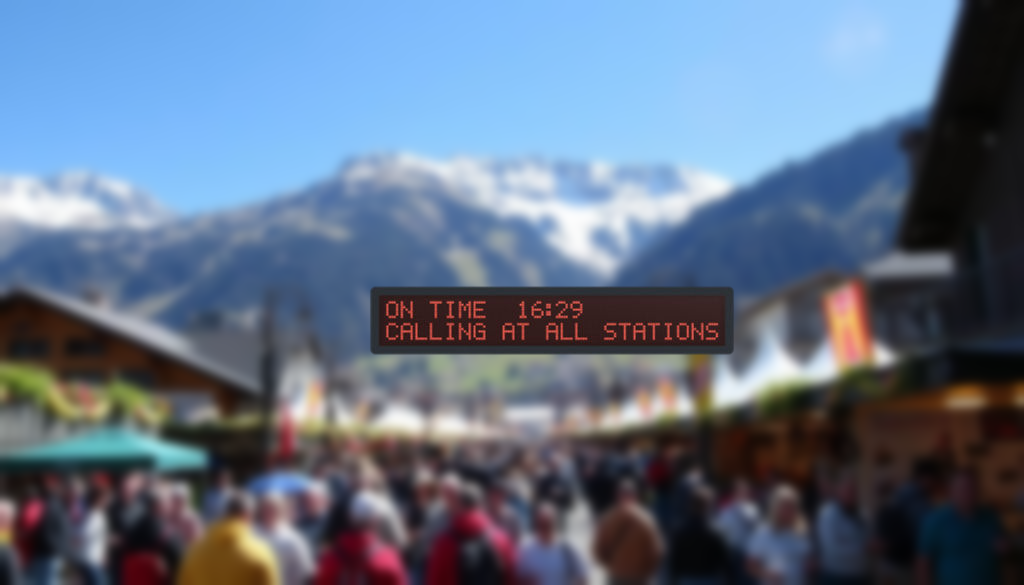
h=16 m=29
